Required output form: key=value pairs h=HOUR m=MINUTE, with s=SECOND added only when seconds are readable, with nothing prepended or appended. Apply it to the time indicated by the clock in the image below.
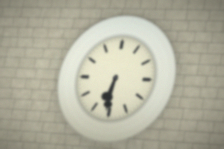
h=6 m=31
